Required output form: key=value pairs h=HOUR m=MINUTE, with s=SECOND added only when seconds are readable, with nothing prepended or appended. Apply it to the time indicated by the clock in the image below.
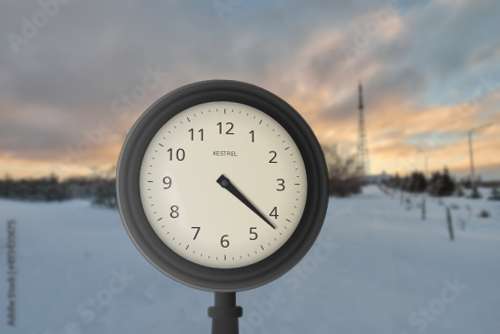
h=4 m=22
